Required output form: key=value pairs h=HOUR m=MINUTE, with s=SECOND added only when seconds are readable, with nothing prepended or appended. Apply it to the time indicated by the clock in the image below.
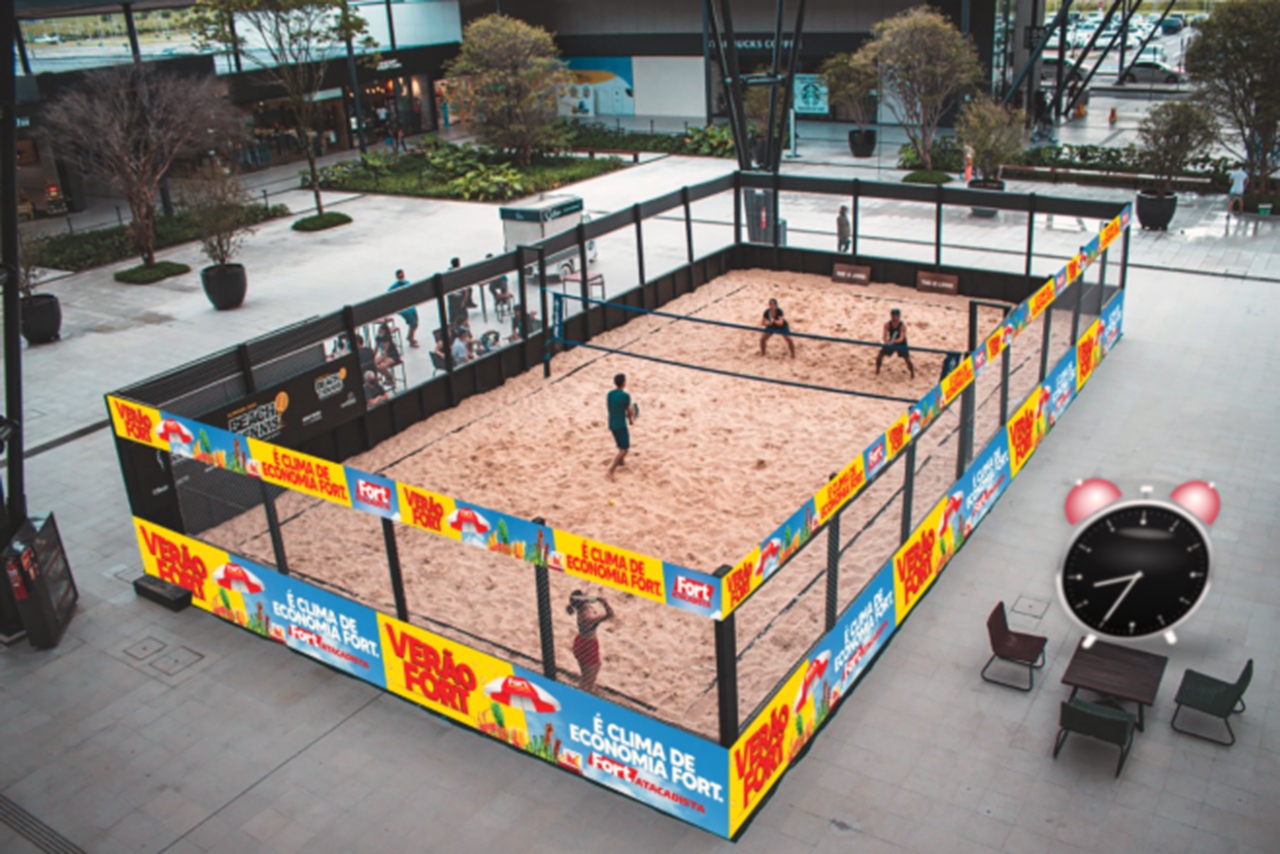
h=8 m=35
